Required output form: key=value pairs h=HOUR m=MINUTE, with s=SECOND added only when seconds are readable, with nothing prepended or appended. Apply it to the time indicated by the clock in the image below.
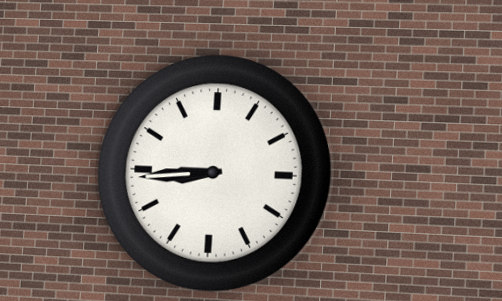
h=8 m=44
